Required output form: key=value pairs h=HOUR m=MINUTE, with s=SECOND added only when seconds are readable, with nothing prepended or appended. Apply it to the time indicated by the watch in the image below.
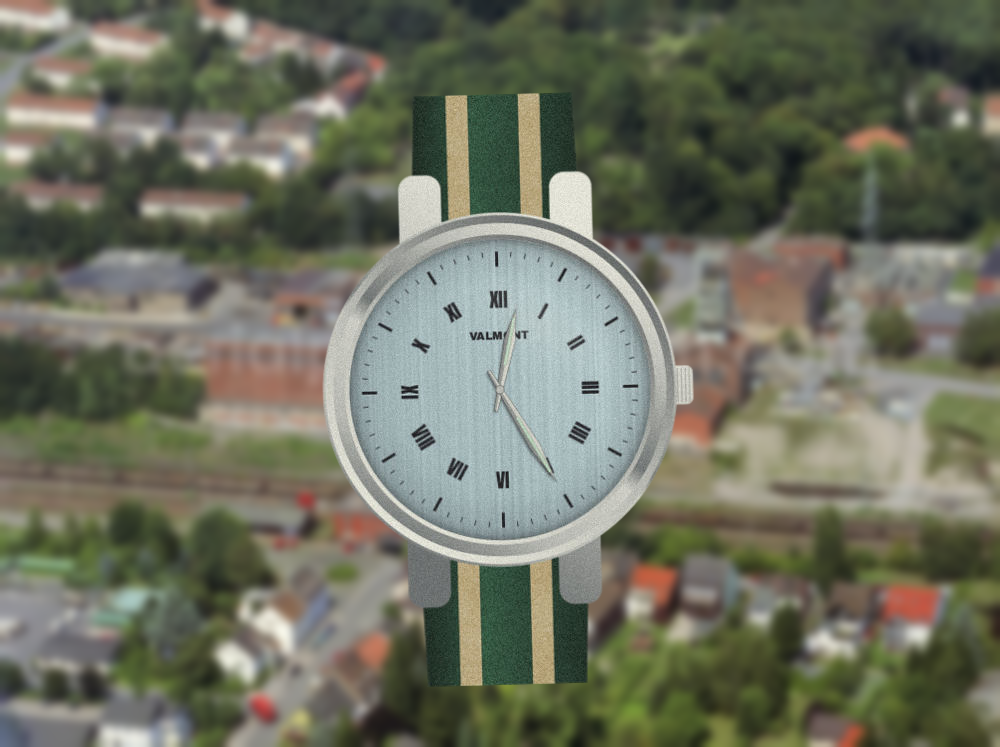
h=12 m=25
